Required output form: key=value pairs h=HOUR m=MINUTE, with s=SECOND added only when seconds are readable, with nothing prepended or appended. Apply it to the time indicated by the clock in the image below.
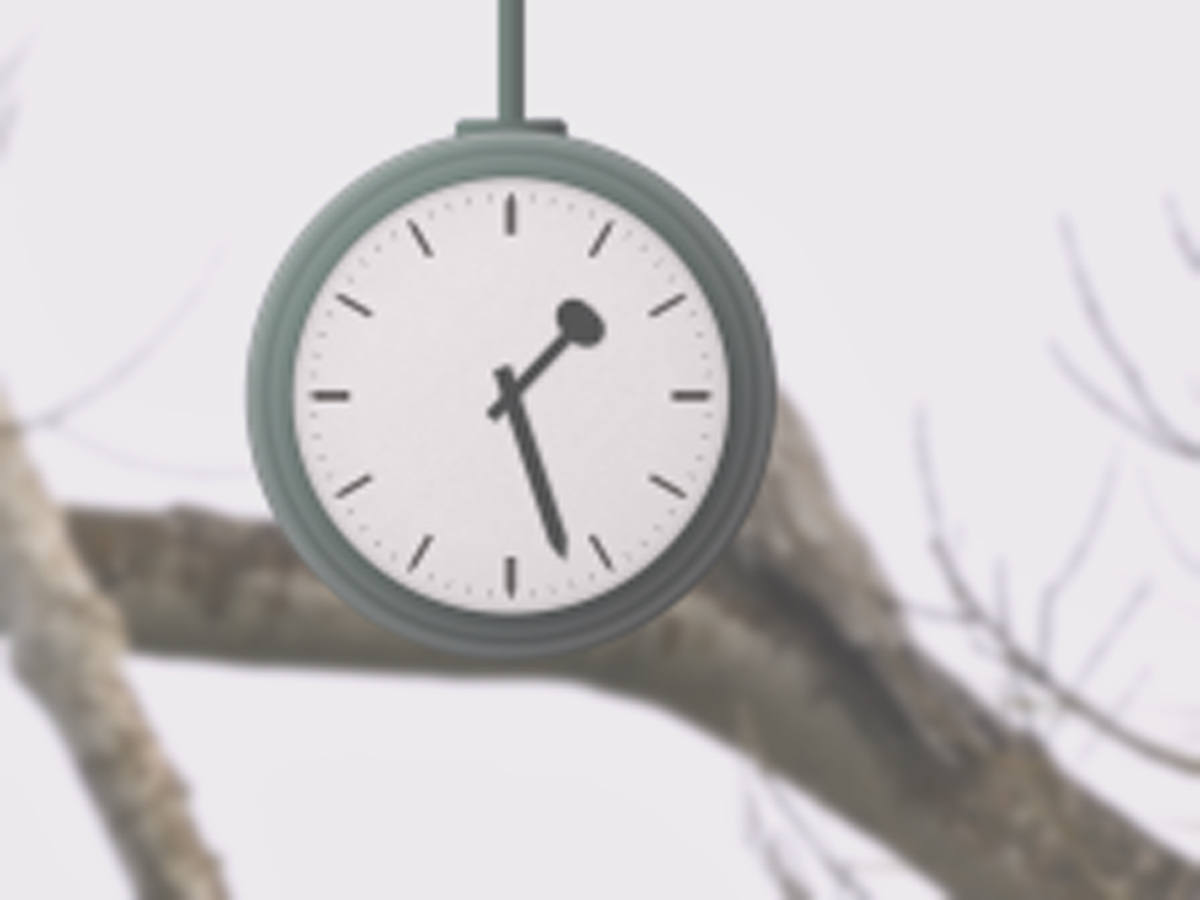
h=1 m=27
